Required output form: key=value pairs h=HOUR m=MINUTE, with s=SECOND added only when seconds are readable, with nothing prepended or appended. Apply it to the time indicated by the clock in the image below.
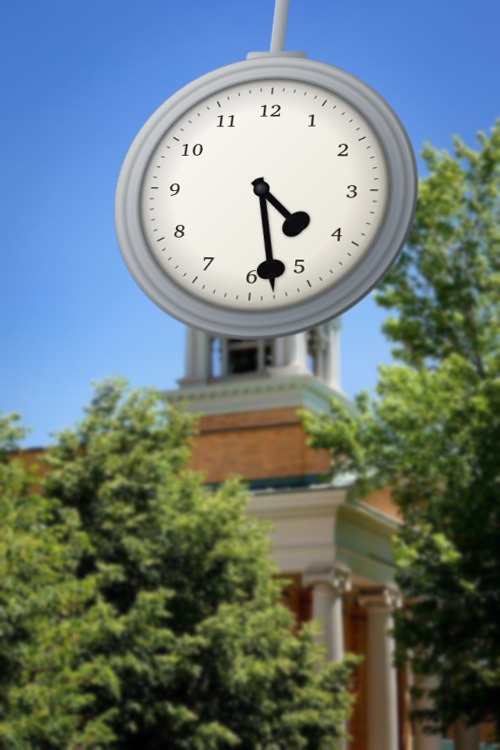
h=4 m=28
